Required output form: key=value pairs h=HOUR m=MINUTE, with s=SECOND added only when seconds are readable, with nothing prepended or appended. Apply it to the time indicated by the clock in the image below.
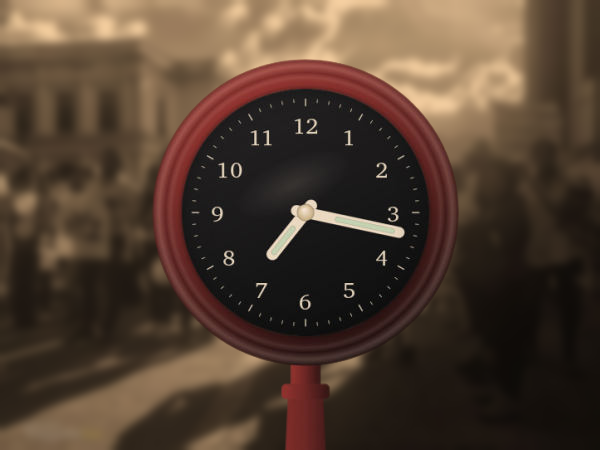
h=7 m=17
